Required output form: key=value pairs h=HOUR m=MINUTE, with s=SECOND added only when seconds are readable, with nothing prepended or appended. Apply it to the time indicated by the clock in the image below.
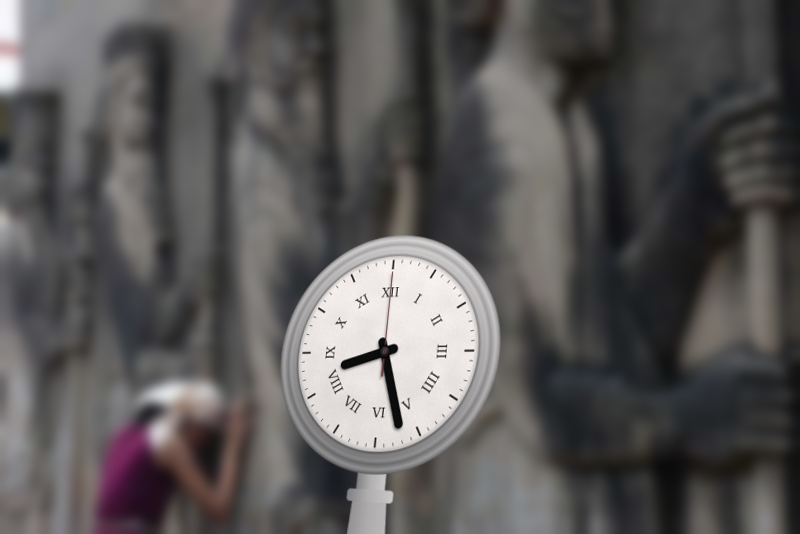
h=8 m=27 s=0
